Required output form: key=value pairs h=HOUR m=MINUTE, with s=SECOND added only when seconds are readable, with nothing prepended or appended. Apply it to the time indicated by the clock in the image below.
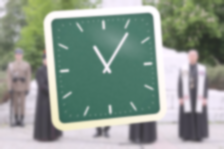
h=11 m=6
